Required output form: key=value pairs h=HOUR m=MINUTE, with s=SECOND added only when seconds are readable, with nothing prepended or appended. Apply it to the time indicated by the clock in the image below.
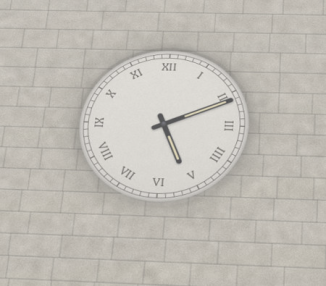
h=5 m=11
